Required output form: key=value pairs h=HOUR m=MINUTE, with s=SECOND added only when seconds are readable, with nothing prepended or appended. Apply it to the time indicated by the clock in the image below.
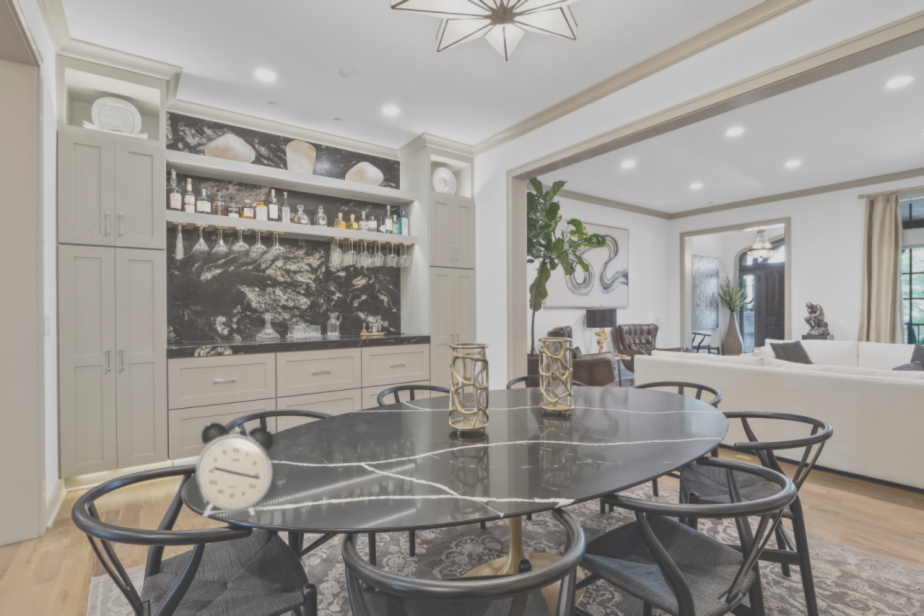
h=9 m=16
